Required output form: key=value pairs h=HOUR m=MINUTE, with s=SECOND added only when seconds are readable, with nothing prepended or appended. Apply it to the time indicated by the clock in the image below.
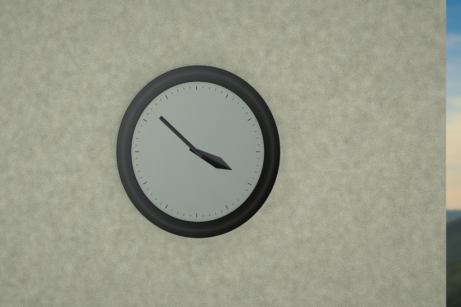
h=3 m=52
